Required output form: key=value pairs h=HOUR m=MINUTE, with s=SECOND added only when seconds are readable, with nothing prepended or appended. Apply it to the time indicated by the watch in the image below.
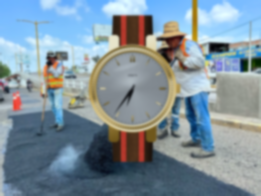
h=6 m=36
